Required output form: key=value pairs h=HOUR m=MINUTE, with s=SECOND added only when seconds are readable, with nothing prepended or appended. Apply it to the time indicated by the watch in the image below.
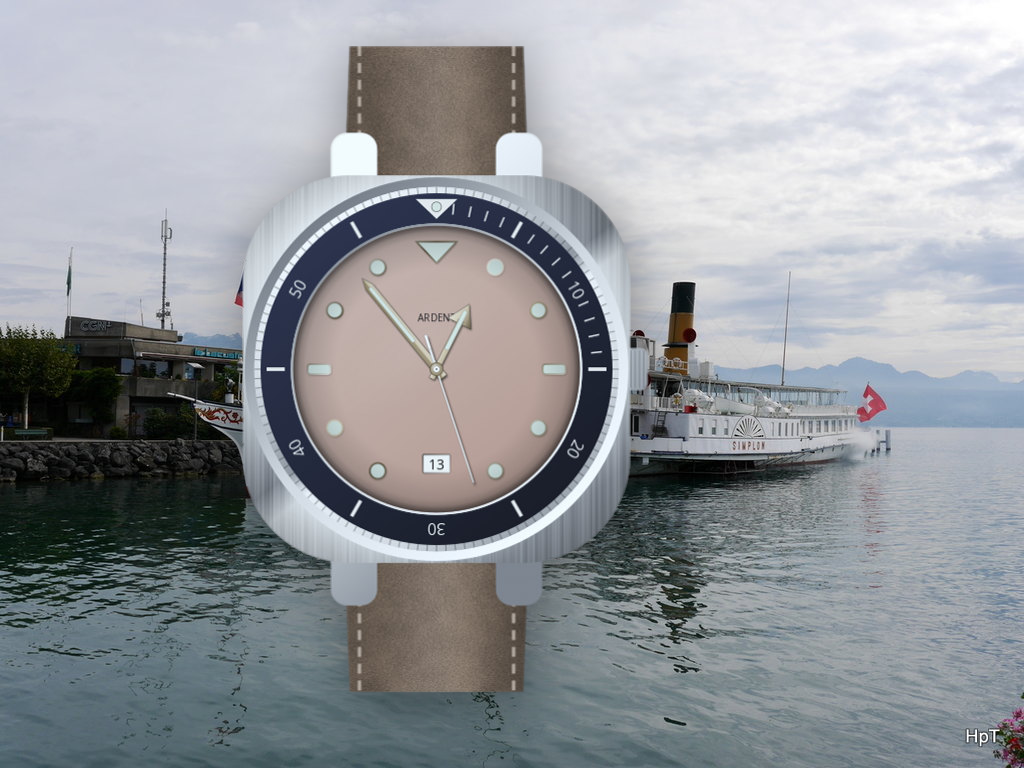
h=12 m=53 s=27
